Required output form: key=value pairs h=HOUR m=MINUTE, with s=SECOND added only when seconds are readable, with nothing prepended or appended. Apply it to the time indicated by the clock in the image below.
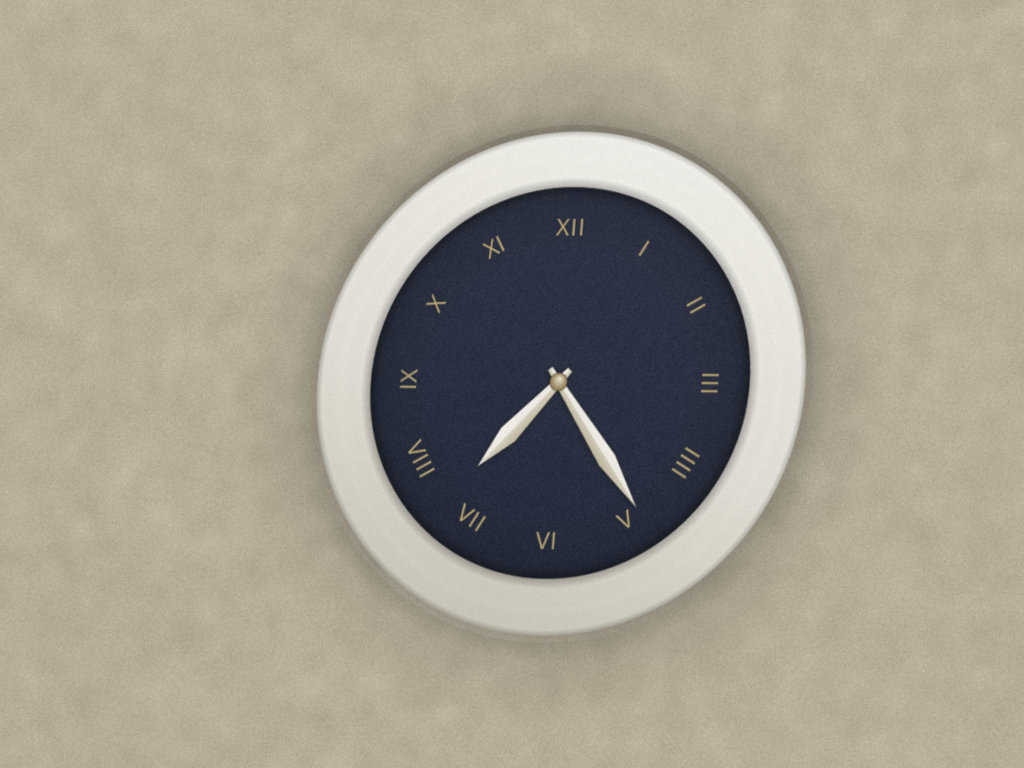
h=7 m=24
